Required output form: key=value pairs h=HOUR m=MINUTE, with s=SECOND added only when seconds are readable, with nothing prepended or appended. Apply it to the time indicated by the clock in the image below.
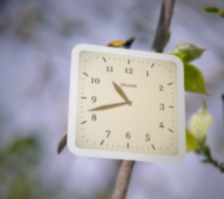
h=10 m=42
